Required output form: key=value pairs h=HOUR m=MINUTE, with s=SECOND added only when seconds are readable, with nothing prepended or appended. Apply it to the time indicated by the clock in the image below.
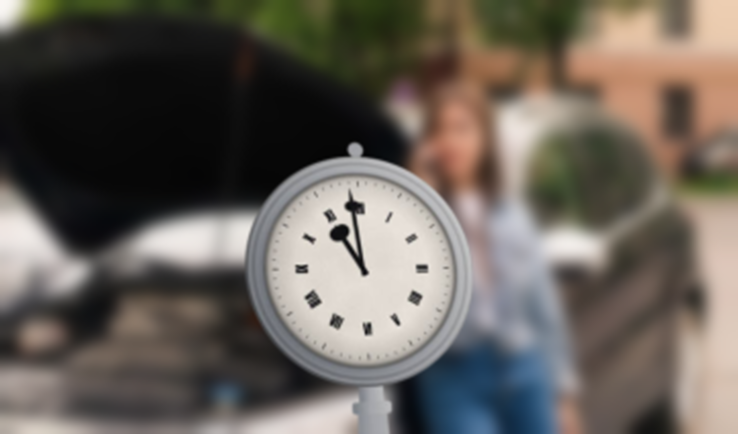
h=10 m=59
